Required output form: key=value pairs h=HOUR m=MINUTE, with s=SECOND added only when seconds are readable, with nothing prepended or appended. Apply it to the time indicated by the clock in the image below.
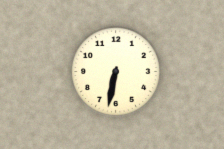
h=6 m=32
